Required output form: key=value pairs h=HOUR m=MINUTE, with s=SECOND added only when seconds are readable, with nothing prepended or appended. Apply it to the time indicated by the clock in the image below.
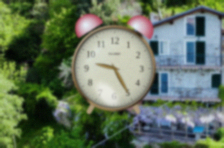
h=9 m=25
